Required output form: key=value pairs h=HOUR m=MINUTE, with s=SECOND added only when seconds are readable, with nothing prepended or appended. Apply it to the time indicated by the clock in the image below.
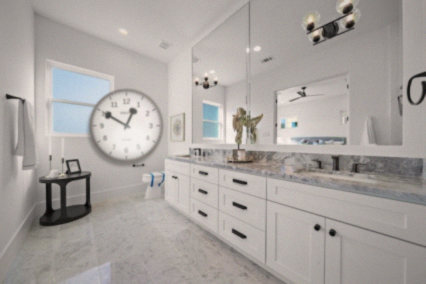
h=12 m=50
